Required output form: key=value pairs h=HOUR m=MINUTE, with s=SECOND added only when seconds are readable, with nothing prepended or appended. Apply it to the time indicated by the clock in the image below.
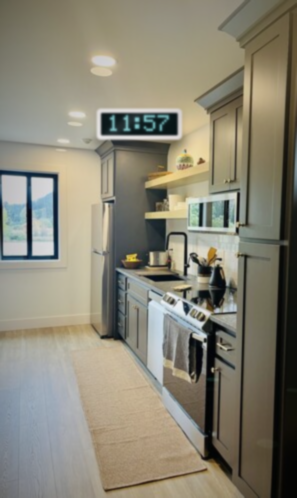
h=11 m=57
